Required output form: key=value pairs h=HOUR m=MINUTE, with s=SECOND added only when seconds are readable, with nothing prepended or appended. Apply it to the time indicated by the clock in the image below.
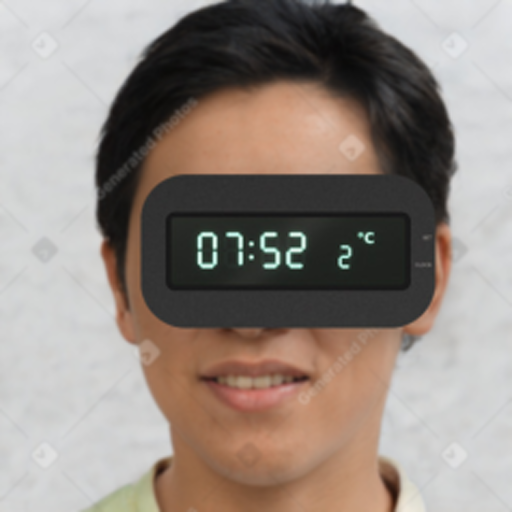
h=7 m=52
